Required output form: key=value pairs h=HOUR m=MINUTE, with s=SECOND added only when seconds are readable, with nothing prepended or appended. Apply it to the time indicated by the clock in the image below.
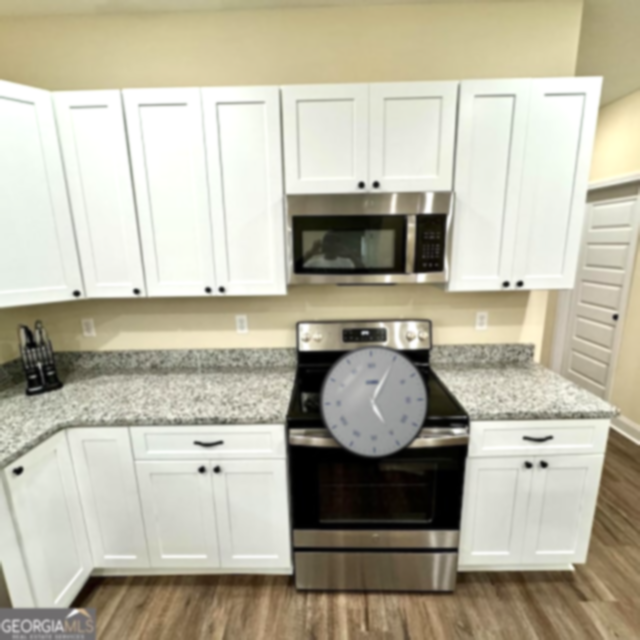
h=5 m=5
